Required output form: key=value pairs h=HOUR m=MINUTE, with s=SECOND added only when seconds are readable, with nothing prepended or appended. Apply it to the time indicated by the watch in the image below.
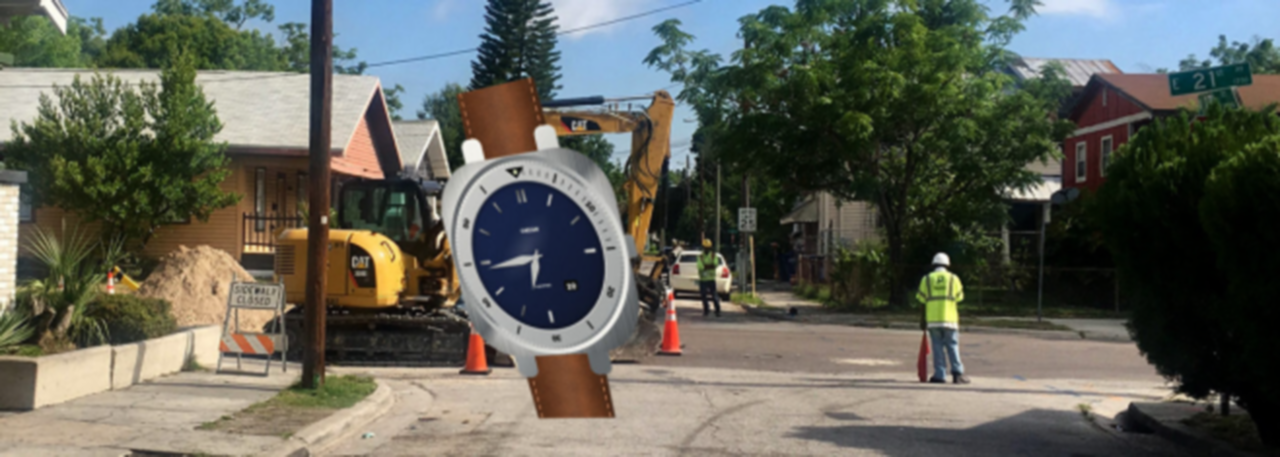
h=6 m=44
